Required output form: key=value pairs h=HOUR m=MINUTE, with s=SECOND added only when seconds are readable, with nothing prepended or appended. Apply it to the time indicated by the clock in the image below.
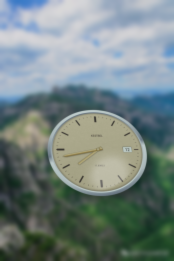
h=7 m=43
